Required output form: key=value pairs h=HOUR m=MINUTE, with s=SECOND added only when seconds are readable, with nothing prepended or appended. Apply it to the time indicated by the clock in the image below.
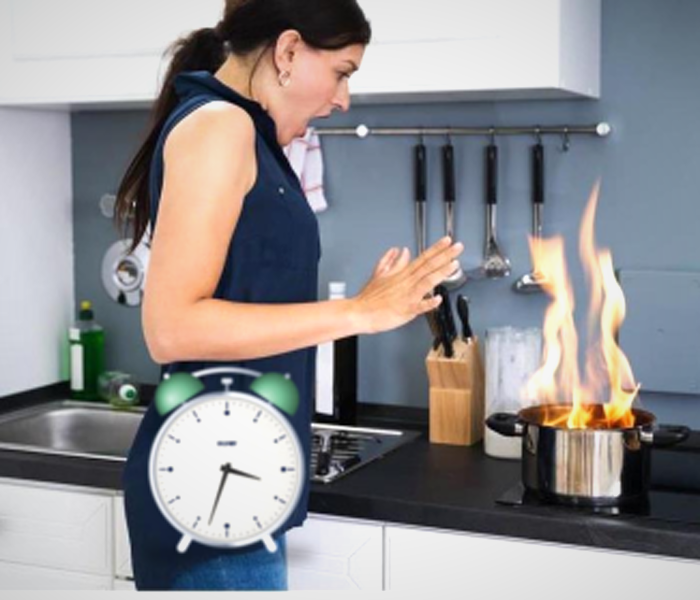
h=3 m=33
